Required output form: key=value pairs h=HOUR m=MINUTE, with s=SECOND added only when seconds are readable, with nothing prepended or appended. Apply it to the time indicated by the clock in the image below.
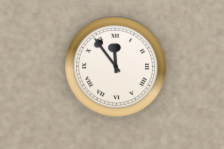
h=11 m=54
